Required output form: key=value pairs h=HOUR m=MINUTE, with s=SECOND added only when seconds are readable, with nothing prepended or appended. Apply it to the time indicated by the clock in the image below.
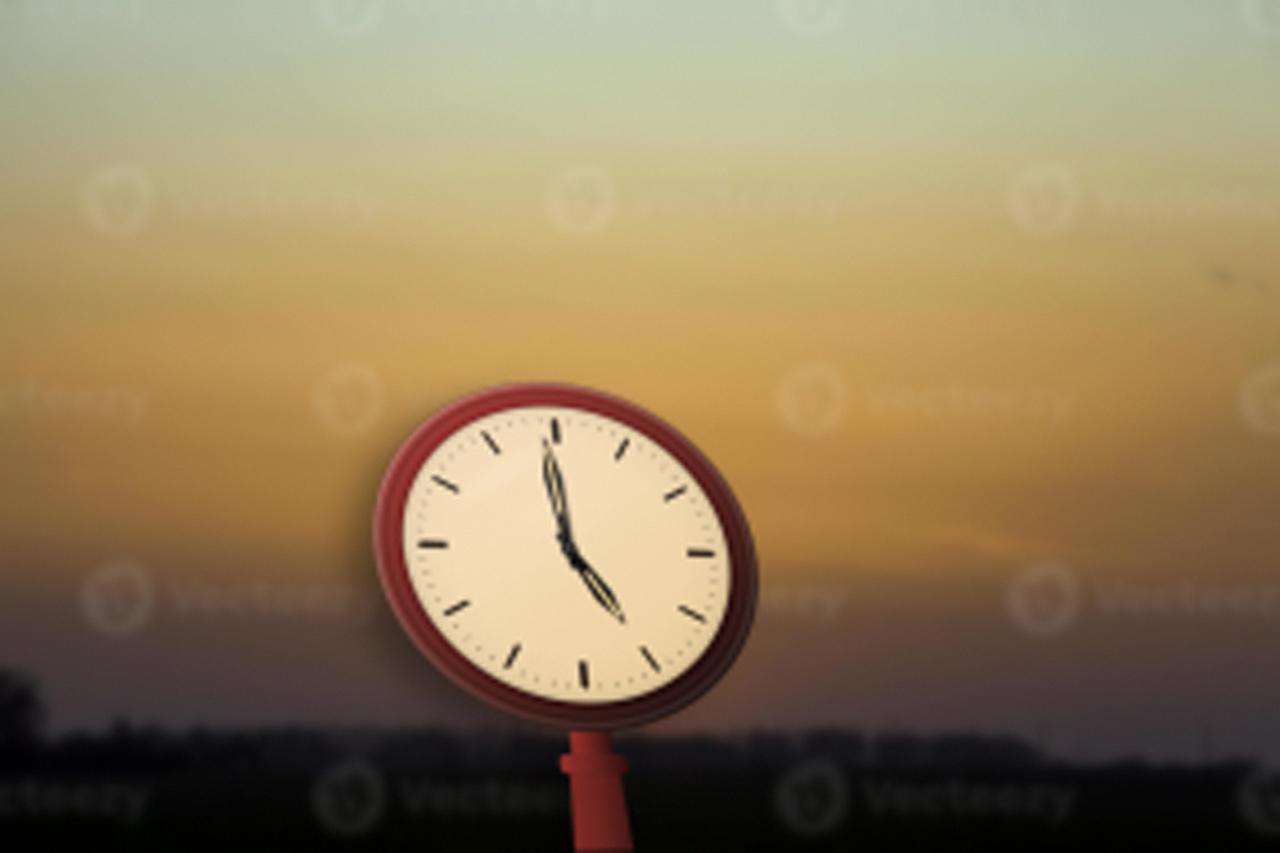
h=4 m=59
